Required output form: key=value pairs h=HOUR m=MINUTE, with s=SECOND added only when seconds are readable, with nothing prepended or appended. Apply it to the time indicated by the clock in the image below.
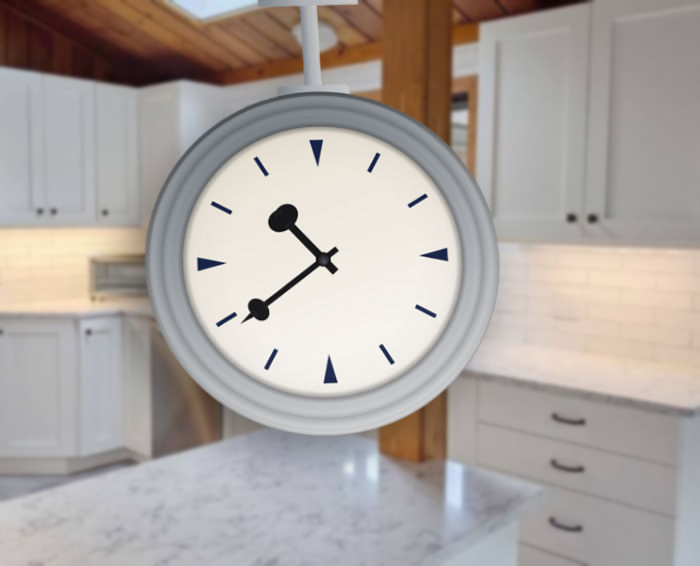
h=10 m=39
